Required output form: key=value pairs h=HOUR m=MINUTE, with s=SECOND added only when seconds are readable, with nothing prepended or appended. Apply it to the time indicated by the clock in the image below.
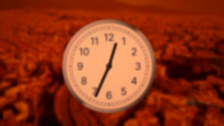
h=12 m=34
